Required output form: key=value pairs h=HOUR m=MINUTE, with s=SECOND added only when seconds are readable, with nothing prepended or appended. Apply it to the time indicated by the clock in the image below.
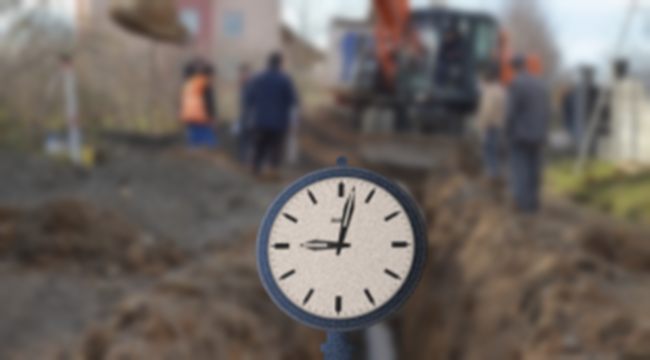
h=9 m=2
